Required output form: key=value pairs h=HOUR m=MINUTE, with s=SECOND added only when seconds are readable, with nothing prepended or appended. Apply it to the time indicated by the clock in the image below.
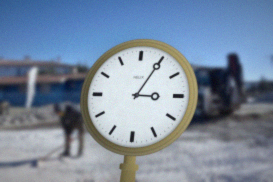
h=3 m=5
